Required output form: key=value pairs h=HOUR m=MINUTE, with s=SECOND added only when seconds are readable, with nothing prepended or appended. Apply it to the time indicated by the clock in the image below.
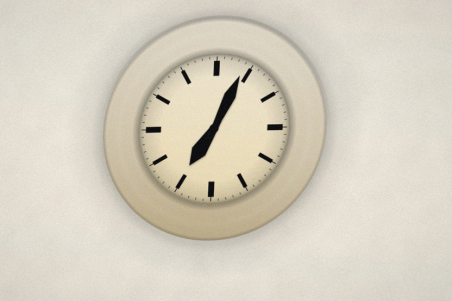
h=7 m=4
